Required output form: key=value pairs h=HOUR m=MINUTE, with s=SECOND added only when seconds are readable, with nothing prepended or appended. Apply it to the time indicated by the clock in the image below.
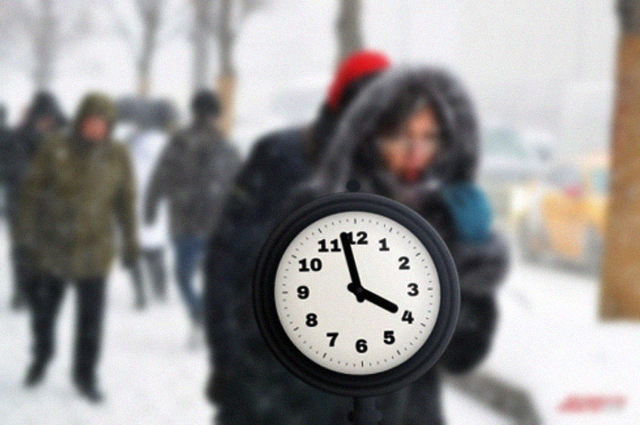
h=3 m=58
